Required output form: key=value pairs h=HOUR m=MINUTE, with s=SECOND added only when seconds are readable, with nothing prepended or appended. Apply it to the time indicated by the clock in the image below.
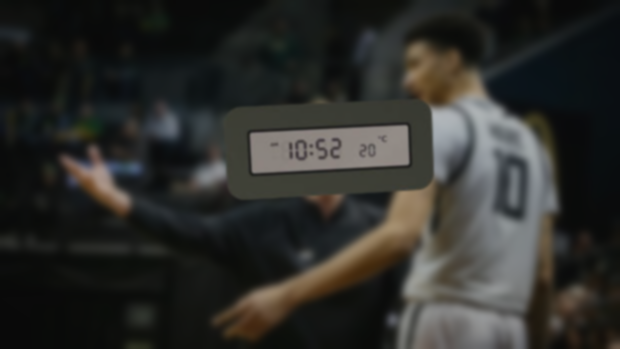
h=10 m=52
